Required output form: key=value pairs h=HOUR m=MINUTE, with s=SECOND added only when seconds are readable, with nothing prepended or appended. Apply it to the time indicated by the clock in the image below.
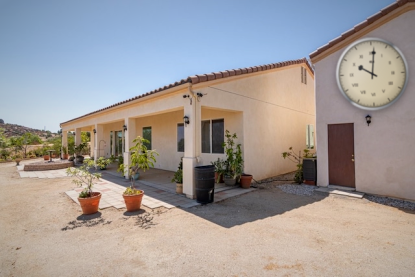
h=10 m=1
